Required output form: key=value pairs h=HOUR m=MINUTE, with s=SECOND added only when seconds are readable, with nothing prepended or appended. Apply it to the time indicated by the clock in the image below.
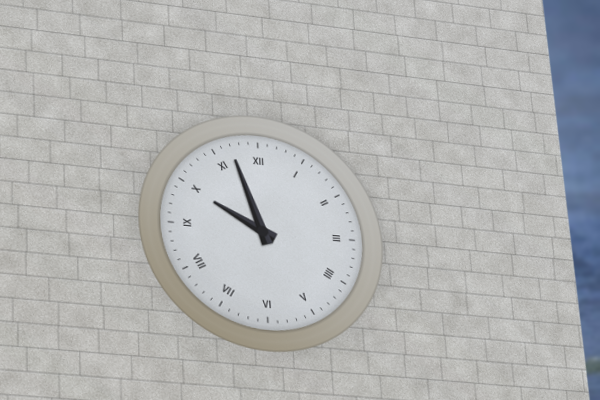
h=9 m=57
